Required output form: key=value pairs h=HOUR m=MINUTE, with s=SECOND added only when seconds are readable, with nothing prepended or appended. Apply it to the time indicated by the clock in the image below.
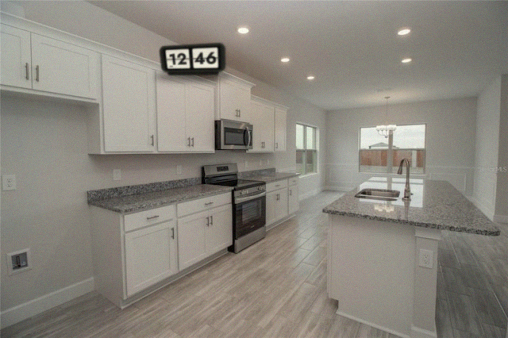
h=12 m=46
